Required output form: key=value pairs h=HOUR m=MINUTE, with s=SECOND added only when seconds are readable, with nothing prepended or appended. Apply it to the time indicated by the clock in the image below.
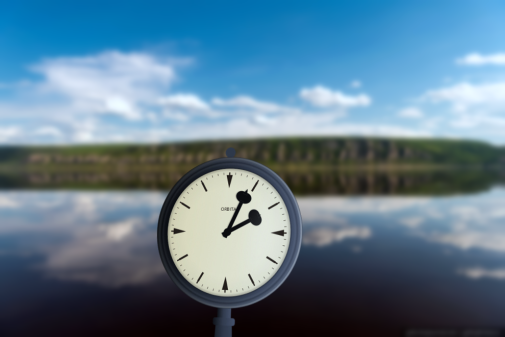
h=2 m=4
